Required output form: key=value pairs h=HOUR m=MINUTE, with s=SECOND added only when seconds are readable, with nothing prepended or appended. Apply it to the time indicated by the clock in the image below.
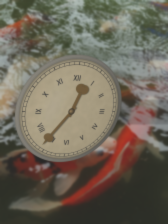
h=12 m=36
